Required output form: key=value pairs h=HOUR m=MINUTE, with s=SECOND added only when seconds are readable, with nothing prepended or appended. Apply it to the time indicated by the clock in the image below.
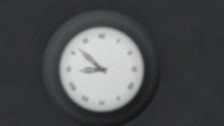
h=8 m=52
